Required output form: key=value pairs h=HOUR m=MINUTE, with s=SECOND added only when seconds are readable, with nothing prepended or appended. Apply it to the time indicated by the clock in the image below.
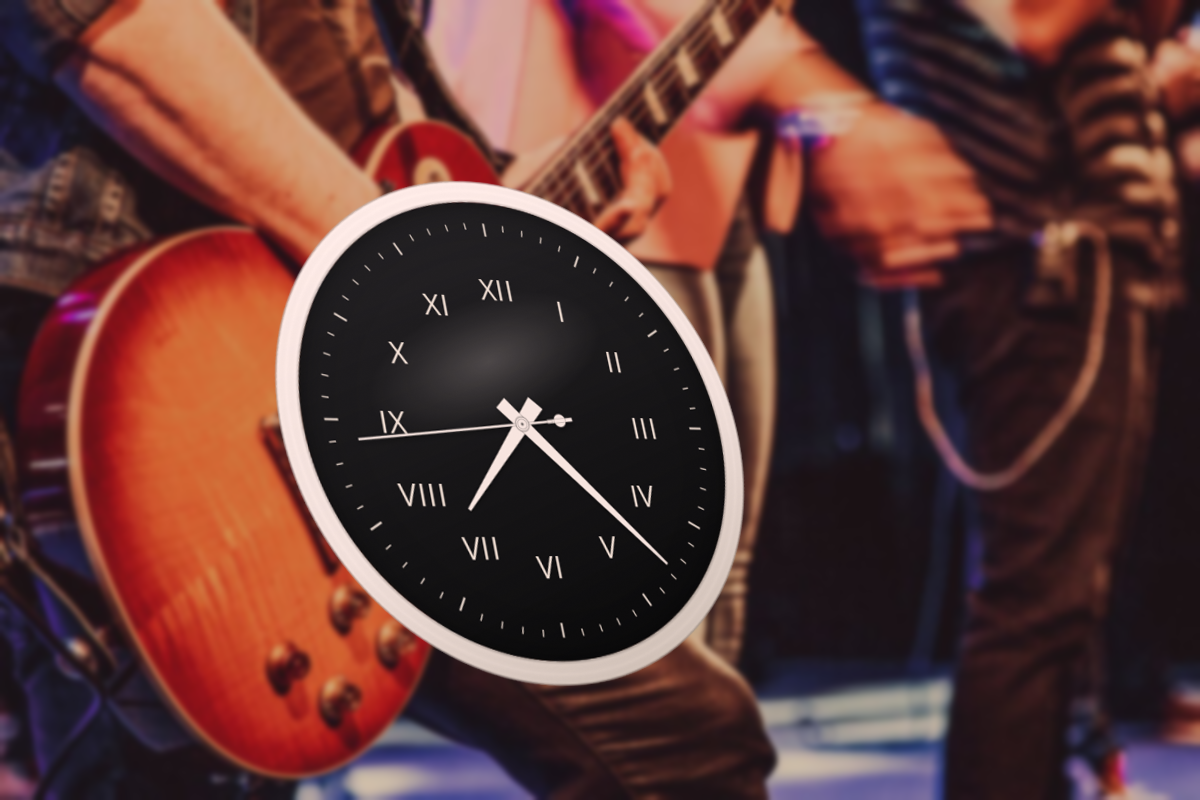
h=7 m=22 s=44
